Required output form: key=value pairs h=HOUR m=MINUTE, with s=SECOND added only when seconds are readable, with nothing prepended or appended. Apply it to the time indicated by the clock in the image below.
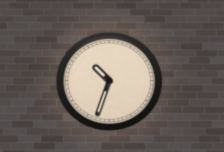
h=10 m=33
